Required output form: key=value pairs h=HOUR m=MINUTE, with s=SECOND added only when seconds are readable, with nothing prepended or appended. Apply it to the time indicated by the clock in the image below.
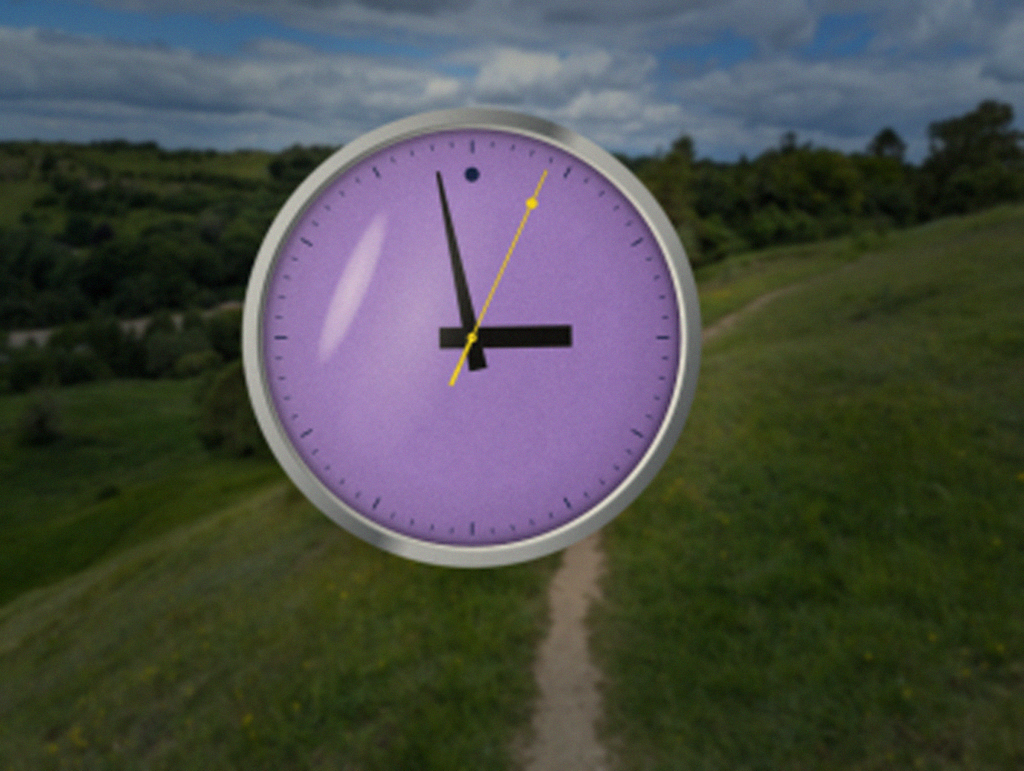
h=2 m=58 s=4
